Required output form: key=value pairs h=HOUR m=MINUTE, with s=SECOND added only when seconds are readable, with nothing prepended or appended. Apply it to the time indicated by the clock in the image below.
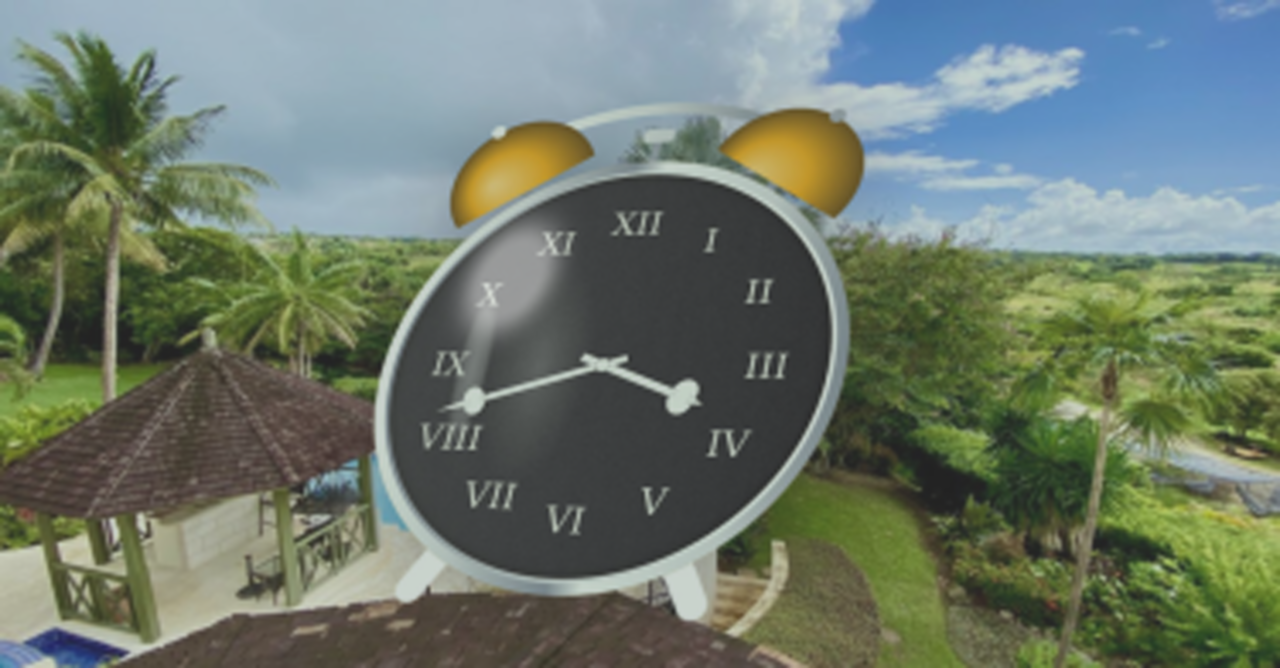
h=3 m=42
